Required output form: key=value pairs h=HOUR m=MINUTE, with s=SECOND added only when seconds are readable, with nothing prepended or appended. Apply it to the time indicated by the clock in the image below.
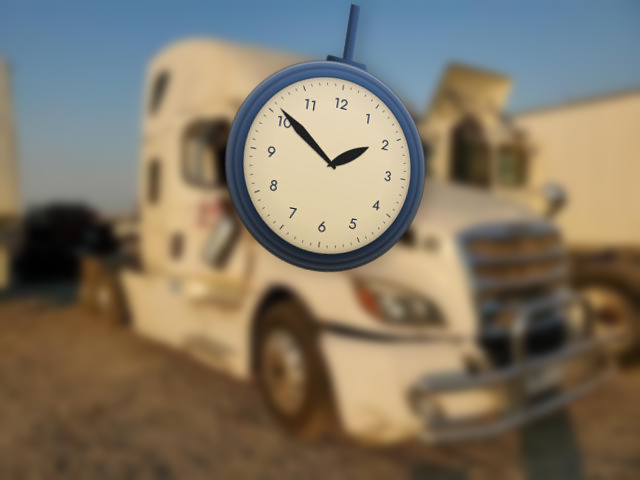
h=1 m=51
